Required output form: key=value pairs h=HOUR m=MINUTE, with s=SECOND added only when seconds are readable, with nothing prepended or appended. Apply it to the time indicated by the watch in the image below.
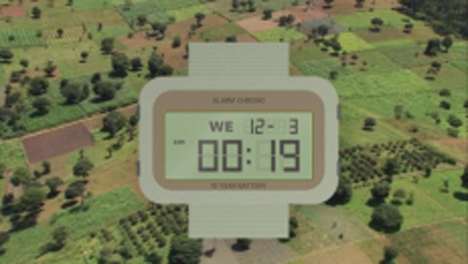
h=0 m=19
